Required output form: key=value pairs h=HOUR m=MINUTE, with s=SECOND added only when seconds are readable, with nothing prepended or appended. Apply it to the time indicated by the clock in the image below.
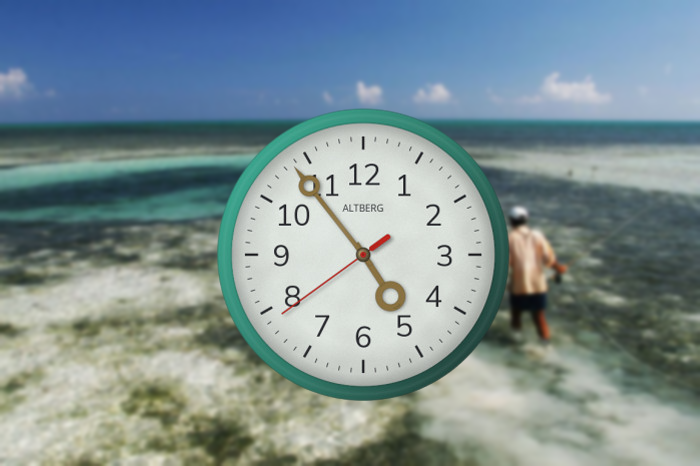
h=4 m=53 s=39
